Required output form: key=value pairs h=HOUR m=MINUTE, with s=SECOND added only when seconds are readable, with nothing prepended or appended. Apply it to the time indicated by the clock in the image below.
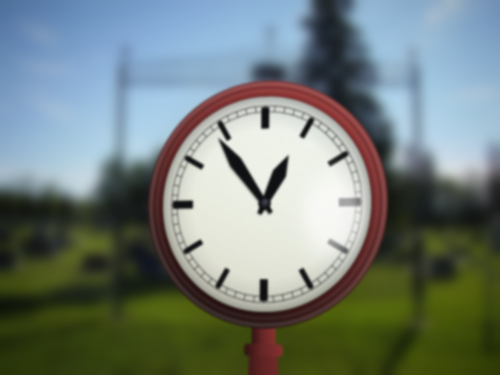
h=12 m=54
